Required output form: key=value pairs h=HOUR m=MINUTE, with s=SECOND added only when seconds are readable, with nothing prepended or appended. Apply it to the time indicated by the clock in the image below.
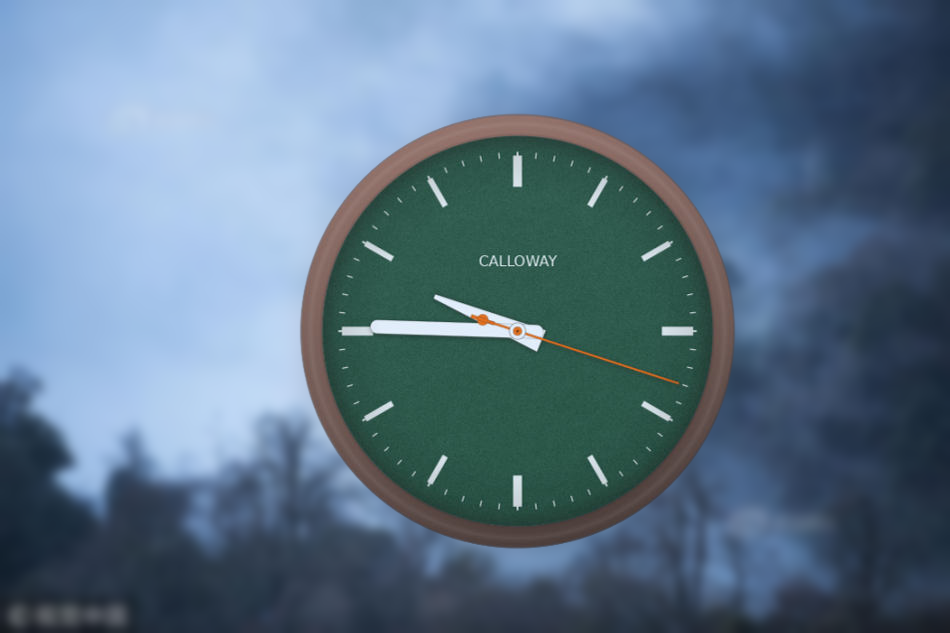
h=9 m=45 s=18
